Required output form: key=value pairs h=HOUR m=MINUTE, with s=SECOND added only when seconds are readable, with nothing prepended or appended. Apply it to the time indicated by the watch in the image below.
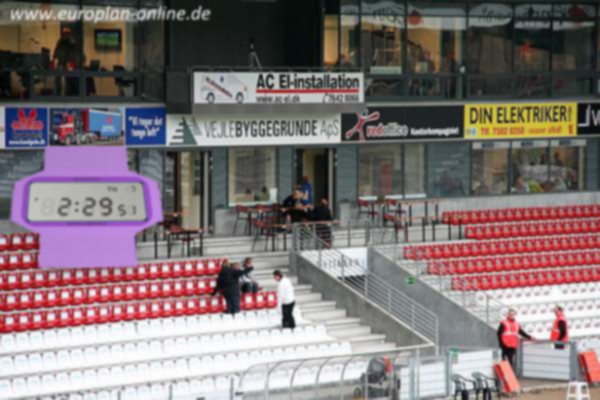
h=2 m=29 s=51
